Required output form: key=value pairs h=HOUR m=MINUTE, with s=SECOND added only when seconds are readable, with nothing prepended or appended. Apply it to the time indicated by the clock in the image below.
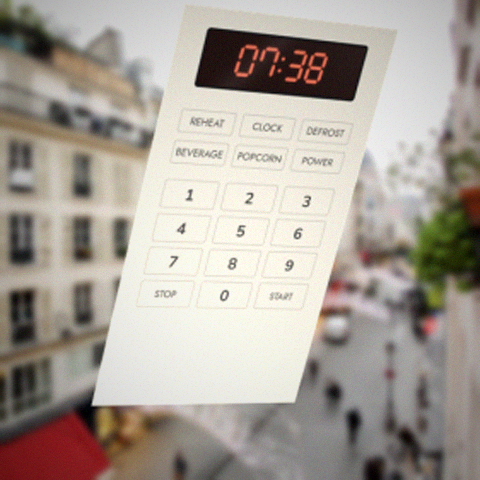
h=7 m=38
